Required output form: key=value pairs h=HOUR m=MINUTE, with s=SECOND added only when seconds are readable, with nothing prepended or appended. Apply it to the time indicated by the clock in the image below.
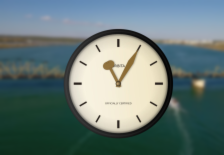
h=11 m=5
